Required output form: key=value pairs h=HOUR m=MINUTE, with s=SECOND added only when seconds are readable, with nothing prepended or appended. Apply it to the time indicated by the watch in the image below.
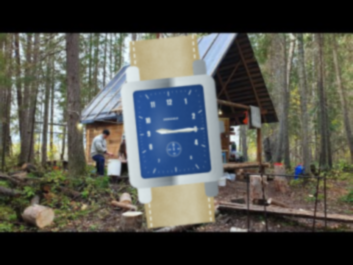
h=9 m=15
